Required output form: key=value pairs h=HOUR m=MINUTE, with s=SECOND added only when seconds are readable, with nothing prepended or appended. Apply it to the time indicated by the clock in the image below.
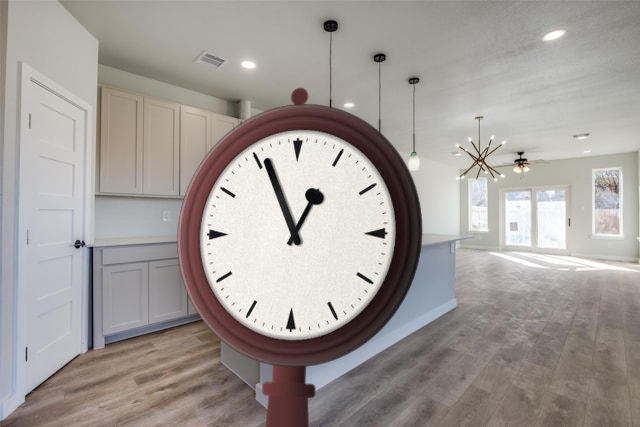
h=12 m=56
